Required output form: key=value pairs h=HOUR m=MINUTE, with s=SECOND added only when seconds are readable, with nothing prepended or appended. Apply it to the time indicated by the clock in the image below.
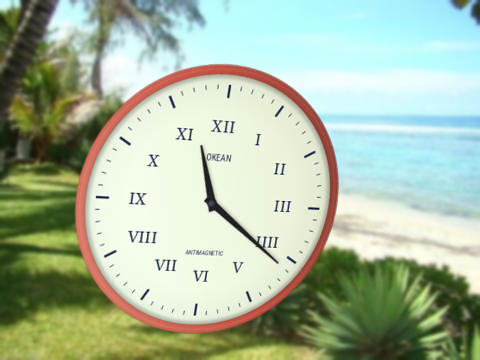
h=11 m=21
